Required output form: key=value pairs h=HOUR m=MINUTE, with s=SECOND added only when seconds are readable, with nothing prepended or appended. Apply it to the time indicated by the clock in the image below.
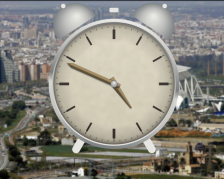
h=4 m=49
